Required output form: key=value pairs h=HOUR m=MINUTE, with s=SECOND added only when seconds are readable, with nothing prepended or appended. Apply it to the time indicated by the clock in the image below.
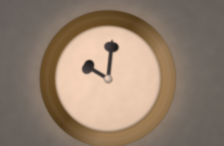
h=10 m=1
